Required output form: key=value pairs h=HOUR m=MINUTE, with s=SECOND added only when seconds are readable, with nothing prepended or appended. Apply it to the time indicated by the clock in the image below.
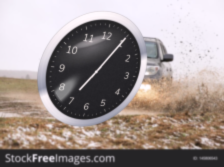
h=7 m=5
